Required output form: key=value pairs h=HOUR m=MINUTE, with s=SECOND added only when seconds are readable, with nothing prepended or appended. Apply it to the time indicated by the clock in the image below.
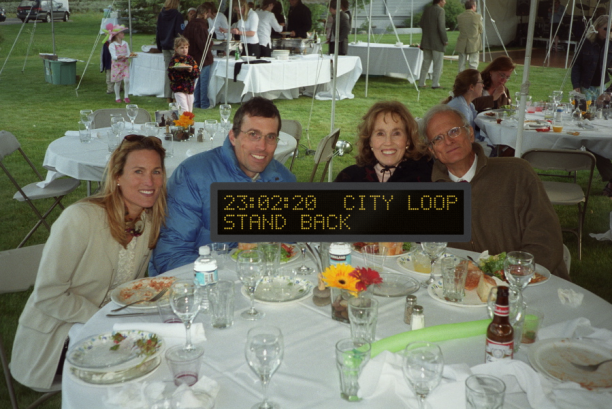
h=23 m=2 s=20
